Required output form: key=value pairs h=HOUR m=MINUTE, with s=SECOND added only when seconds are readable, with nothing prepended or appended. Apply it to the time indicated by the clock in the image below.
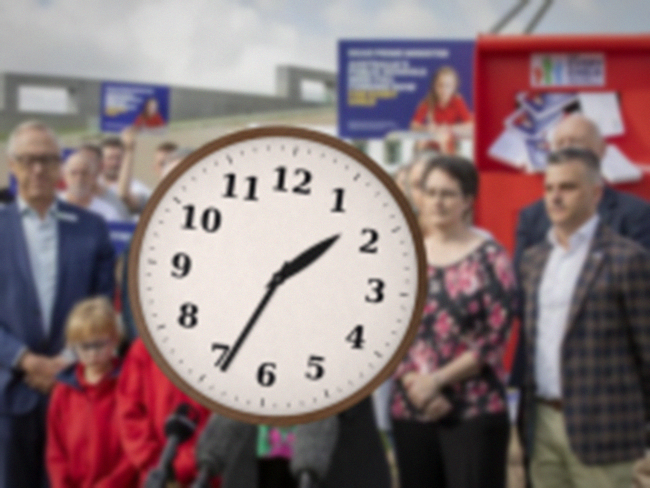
h=1 m=34
